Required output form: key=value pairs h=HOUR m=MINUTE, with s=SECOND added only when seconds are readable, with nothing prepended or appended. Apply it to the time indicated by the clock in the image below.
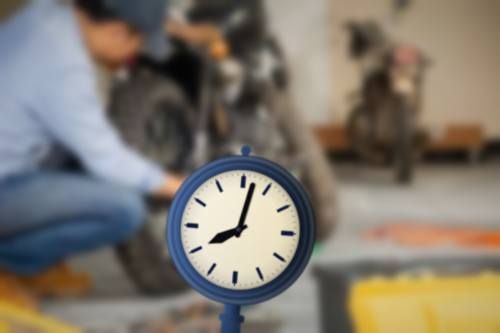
h=8 m=2
